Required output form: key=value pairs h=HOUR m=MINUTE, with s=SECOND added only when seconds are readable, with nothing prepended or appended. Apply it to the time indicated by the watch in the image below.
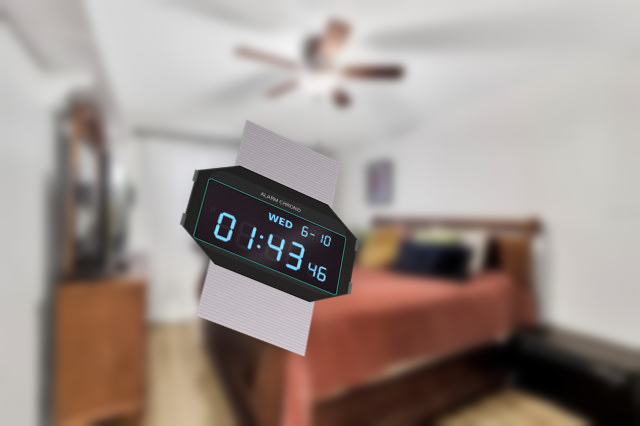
h=1 m=43 s=46
